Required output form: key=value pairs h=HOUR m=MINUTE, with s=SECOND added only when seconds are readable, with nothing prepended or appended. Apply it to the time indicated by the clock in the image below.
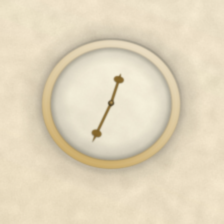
h=12 m=34
